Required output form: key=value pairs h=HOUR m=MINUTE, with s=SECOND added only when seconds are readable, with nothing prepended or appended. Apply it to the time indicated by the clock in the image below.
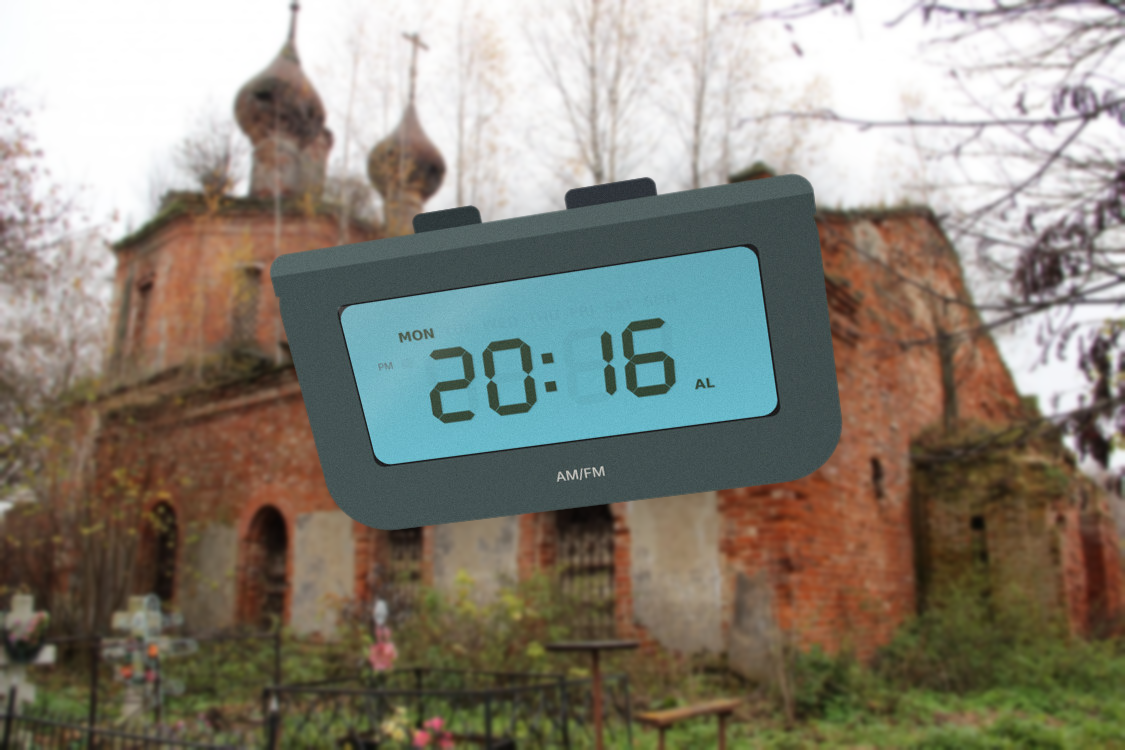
h=20 m=16
